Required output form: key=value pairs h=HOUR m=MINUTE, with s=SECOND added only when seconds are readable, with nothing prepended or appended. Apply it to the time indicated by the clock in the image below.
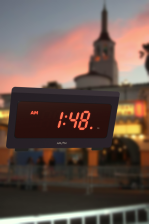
h=1 m=48
